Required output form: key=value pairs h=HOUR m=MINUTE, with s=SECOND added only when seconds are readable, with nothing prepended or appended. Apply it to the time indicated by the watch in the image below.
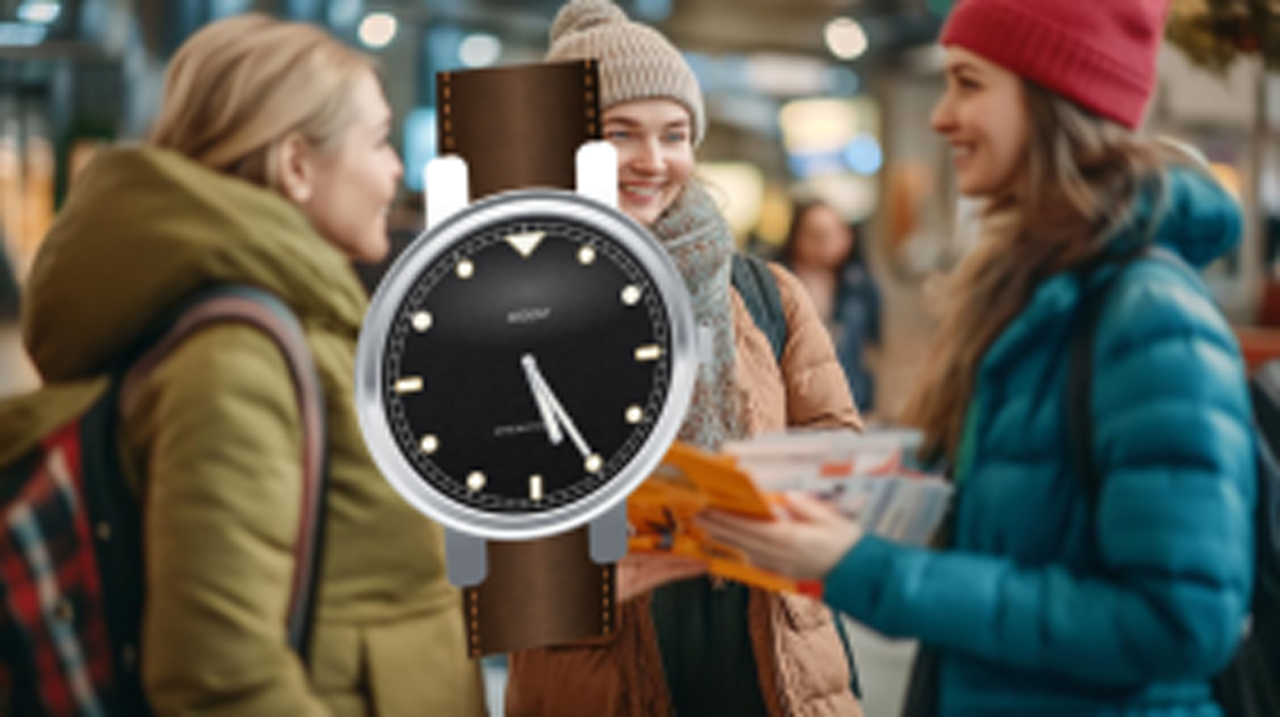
h=5 m=25
